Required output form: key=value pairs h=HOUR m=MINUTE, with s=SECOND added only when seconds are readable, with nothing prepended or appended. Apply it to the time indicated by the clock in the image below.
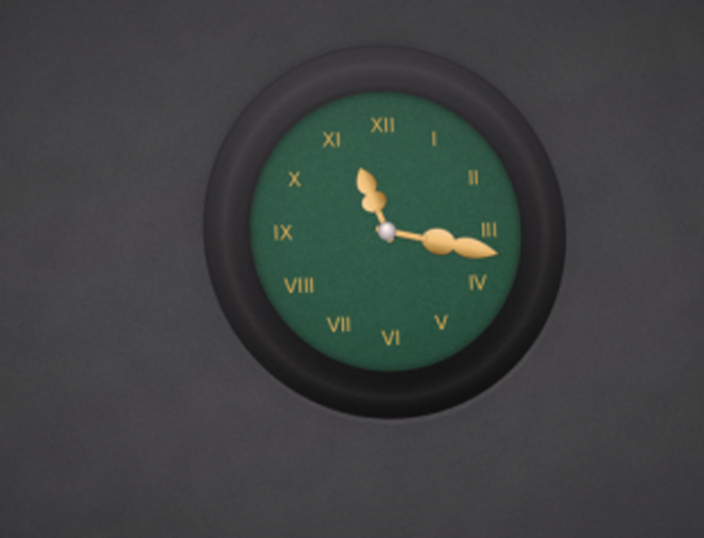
h=11 m=17
